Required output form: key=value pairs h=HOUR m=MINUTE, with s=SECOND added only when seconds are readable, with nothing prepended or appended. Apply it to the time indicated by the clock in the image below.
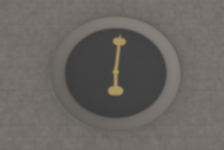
h=6 m=1
